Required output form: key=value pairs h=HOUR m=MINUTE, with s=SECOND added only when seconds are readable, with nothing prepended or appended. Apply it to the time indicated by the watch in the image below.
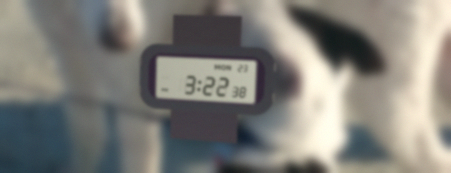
h=3 m=22
